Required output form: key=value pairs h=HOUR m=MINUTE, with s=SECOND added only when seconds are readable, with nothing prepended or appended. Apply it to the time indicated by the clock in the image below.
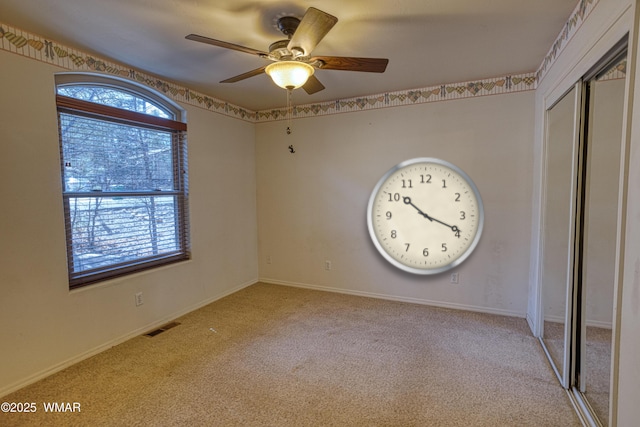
h=10 m=19
